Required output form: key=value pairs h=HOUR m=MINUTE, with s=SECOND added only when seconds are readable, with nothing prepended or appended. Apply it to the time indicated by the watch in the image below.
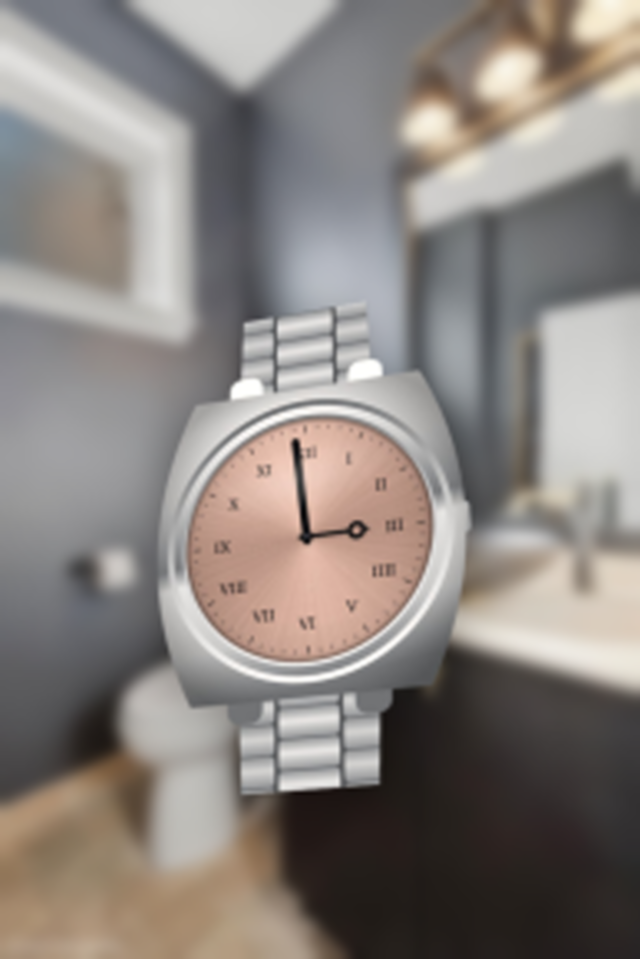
h=2 m=59
